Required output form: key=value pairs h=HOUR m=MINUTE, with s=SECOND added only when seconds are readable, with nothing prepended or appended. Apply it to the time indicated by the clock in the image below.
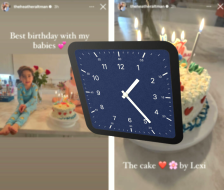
h=1 m=24
